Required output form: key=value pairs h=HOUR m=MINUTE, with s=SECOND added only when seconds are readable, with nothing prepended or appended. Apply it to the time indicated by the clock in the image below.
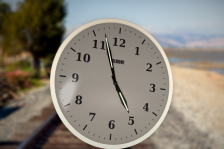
h=4 m=57
